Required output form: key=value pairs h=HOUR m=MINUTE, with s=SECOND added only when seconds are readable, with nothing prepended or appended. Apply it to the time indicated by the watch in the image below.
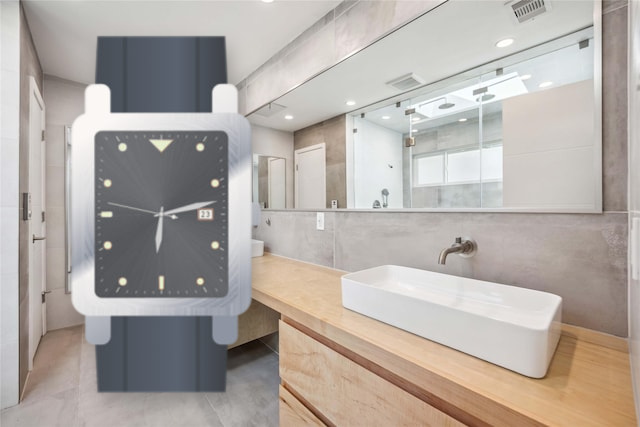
h=6 m=12 s=47
